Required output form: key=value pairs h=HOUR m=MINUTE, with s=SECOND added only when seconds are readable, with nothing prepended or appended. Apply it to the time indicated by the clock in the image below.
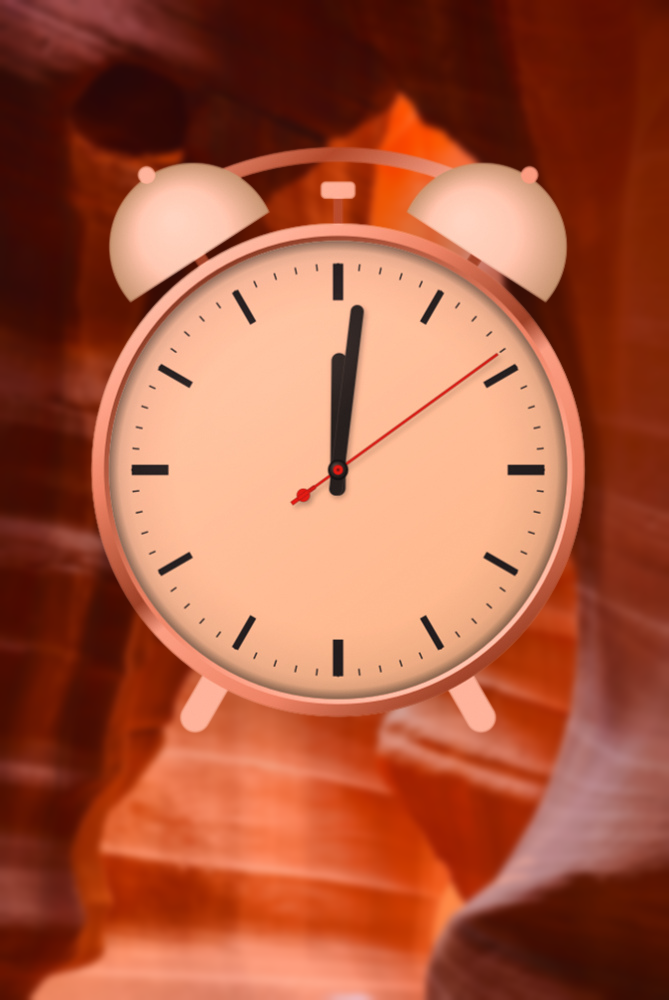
h=12 m=1 s=9
